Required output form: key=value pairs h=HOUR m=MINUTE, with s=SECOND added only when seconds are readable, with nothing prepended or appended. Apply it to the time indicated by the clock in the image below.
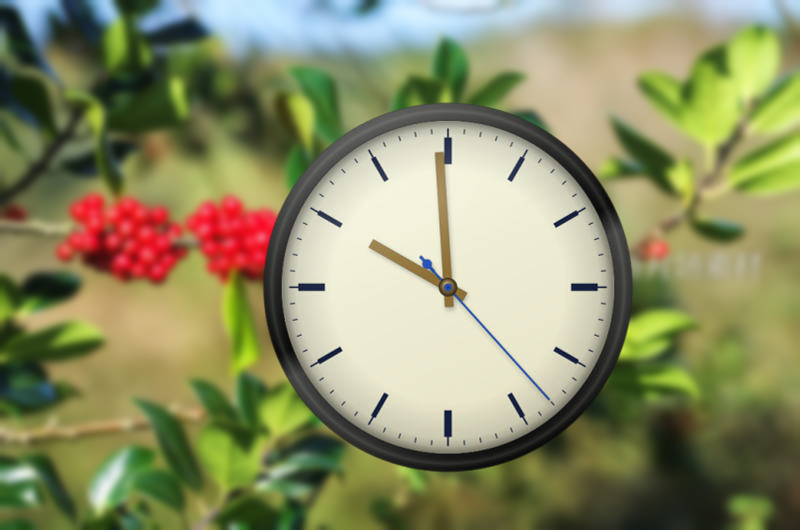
h=9 m=59 s=23
